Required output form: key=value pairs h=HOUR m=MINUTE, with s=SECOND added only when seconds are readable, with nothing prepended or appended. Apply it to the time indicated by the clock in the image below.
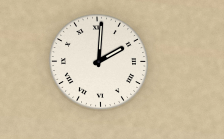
h=2 m=1
